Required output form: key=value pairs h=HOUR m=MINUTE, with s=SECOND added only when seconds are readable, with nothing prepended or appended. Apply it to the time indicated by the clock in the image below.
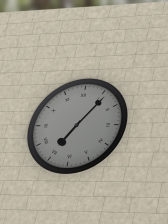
h=7 m=6
